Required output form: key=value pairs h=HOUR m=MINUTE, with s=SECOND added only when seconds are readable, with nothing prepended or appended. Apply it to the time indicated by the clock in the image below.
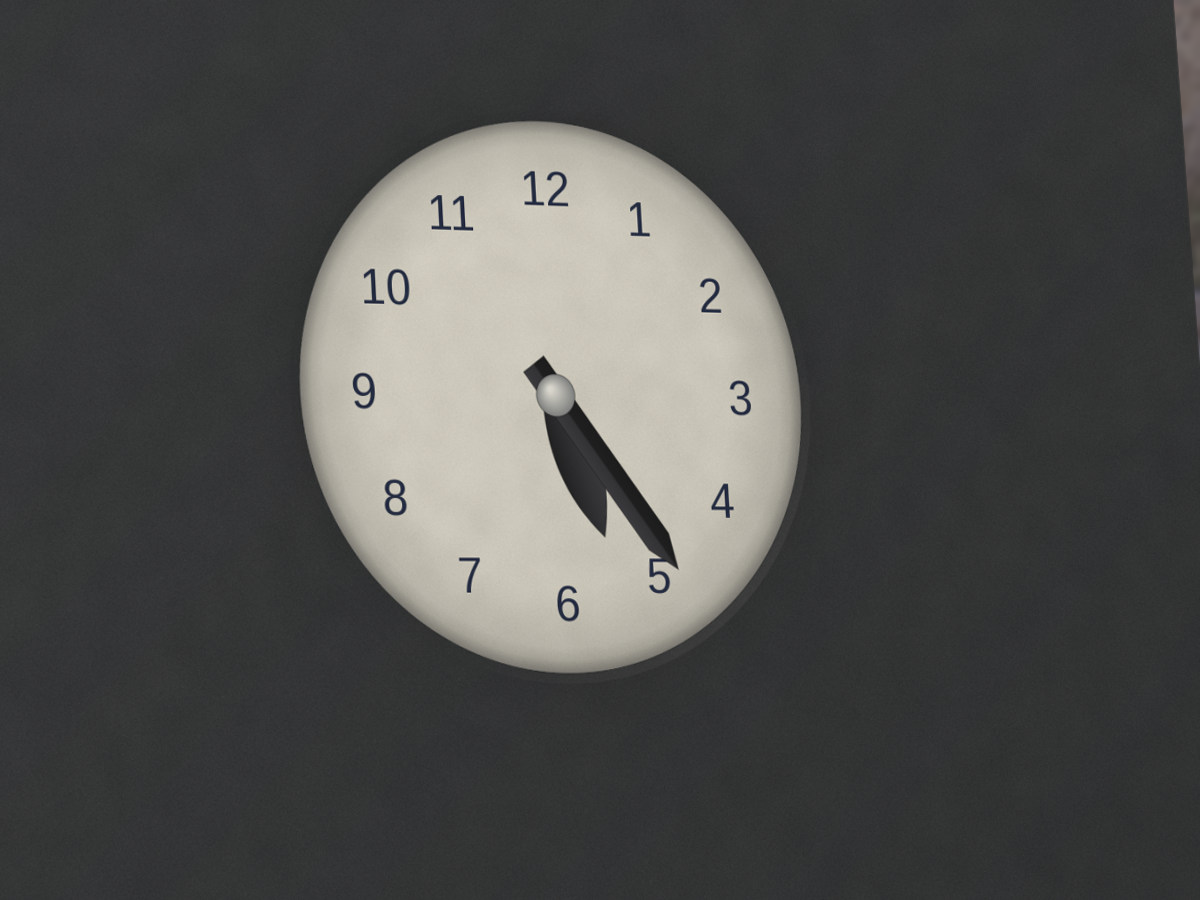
h=5 m=24
